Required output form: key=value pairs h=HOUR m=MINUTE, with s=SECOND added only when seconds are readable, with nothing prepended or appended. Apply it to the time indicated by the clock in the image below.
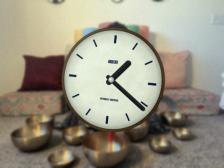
h=1 m=21
